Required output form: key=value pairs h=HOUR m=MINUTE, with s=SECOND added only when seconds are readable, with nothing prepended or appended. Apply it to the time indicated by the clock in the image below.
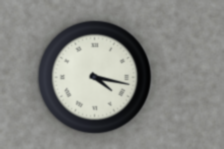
h=4 m=17
